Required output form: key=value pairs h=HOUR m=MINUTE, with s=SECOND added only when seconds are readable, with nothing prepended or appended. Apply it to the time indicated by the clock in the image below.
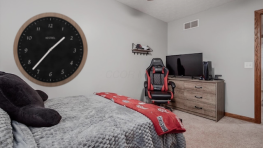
h=1 m=37
